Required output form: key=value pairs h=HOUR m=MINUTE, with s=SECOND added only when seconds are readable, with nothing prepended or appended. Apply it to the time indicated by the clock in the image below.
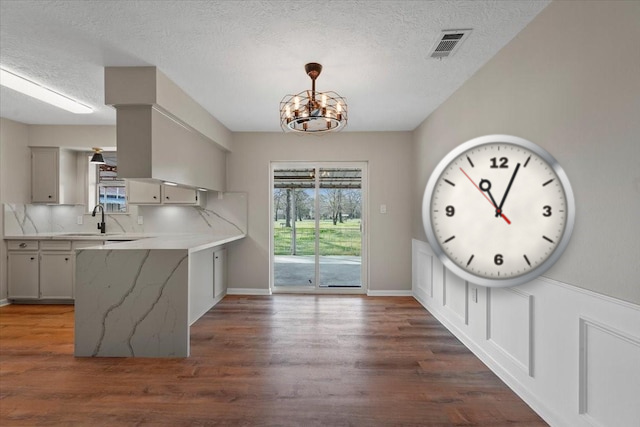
h=11 m=3 s=53
